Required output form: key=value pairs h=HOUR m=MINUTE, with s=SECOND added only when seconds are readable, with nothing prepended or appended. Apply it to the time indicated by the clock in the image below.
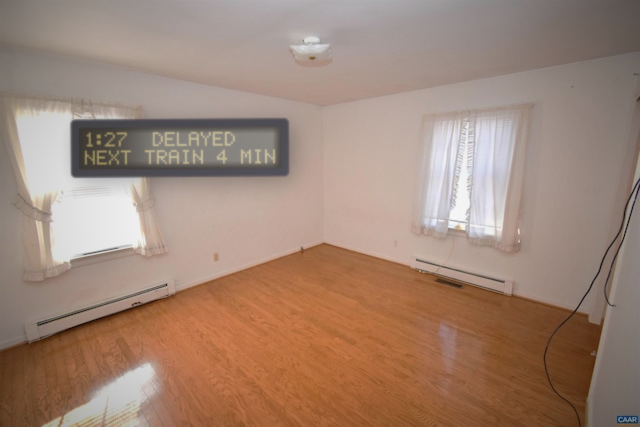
h=1 m=27
